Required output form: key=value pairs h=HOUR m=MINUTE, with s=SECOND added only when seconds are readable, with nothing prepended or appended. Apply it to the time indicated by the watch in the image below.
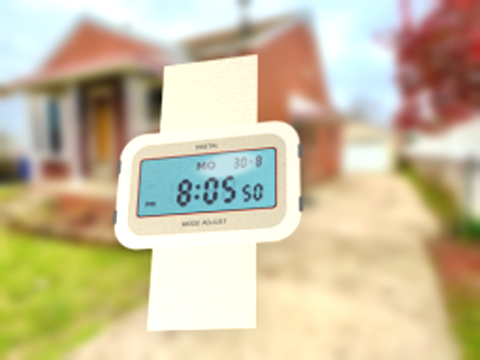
h=8 m=5 s=50
